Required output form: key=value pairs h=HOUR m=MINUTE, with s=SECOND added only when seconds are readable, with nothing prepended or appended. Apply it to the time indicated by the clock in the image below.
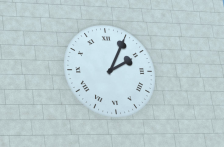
h=2 m=5
